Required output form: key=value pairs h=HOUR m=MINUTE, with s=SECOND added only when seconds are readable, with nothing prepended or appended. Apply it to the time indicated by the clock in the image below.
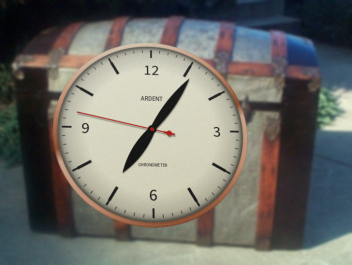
h=7 m=5 s=47
